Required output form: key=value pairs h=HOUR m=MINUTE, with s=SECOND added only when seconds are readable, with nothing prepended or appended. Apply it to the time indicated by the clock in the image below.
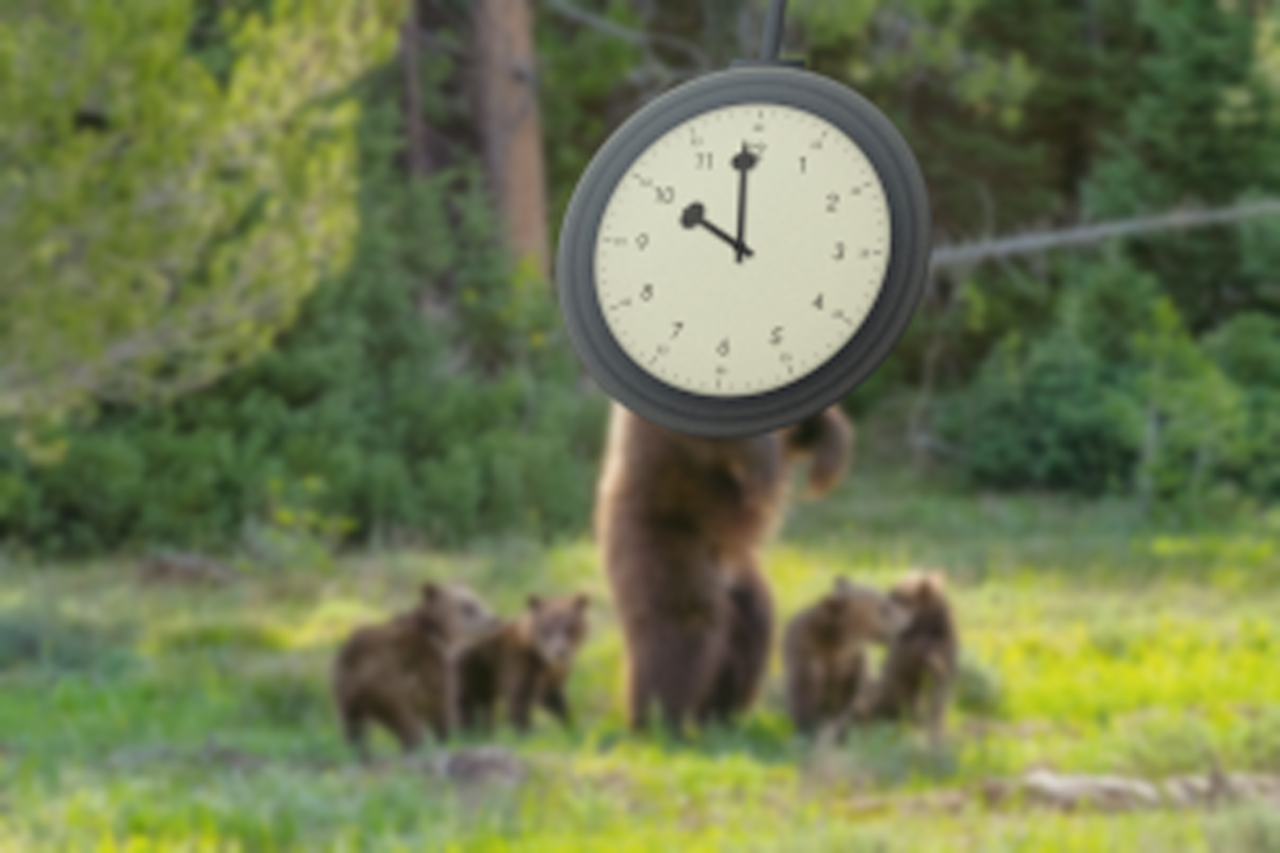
h=9 m=59
